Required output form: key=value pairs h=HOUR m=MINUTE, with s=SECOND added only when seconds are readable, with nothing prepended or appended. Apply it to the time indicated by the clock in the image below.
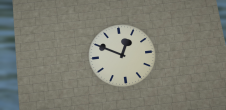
h=12 m=50
